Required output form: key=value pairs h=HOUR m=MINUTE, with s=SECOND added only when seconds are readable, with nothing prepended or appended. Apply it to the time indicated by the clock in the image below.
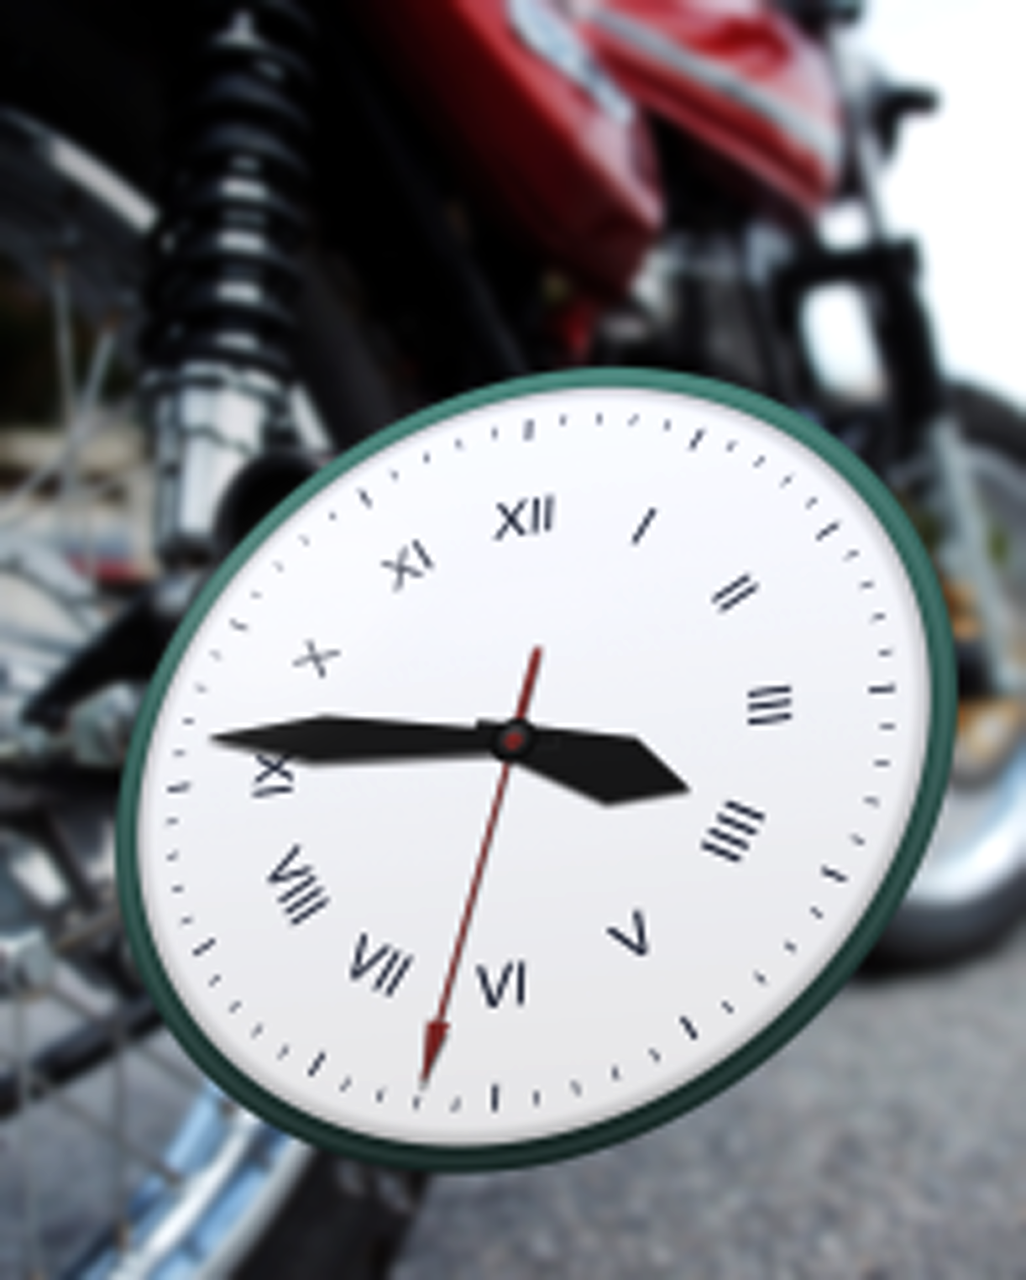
h=3 m=46 s=32
